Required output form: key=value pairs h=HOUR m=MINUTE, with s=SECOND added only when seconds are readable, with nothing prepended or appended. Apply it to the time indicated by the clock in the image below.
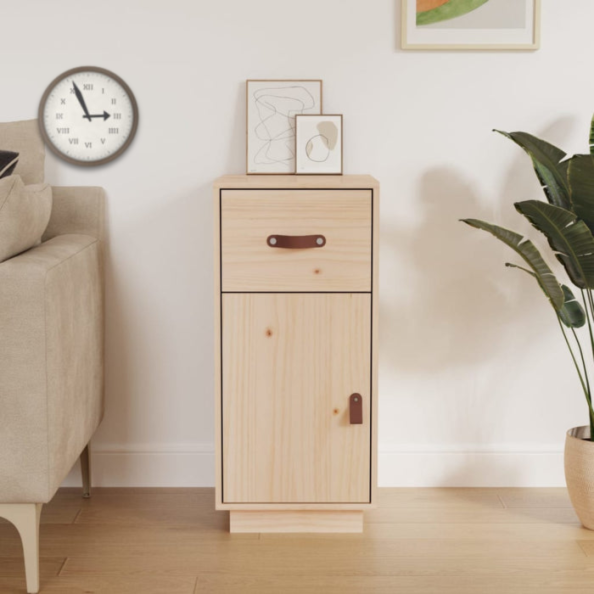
h=2 m=56
